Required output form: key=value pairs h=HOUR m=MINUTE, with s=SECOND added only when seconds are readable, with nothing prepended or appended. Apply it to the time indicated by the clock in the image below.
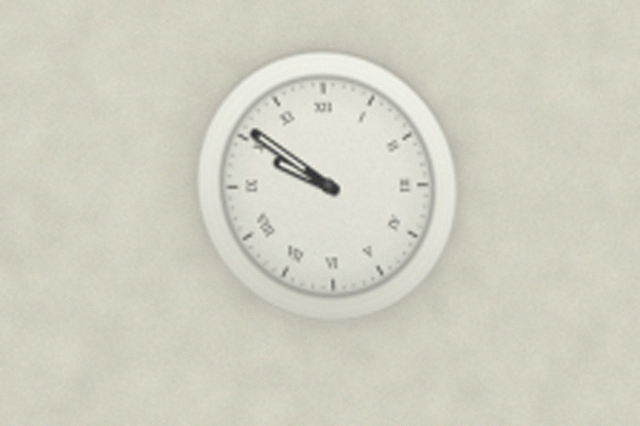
h=9 m=51
